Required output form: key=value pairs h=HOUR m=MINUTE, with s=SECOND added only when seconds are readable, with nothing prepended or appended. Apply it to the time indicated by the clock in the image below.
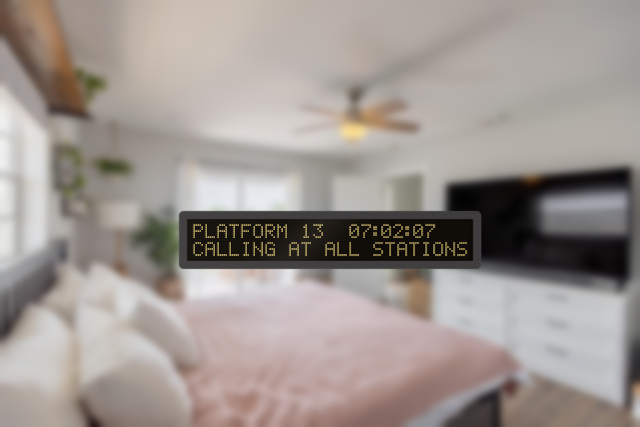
h=7 m=2 s=7
